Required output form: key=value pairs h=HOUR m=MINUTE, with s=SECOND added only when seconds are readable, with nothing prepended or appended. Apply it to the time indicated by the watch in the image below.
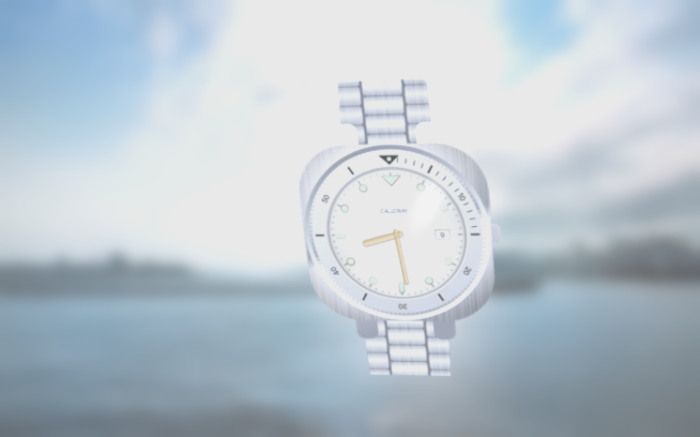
h=8 m=29
